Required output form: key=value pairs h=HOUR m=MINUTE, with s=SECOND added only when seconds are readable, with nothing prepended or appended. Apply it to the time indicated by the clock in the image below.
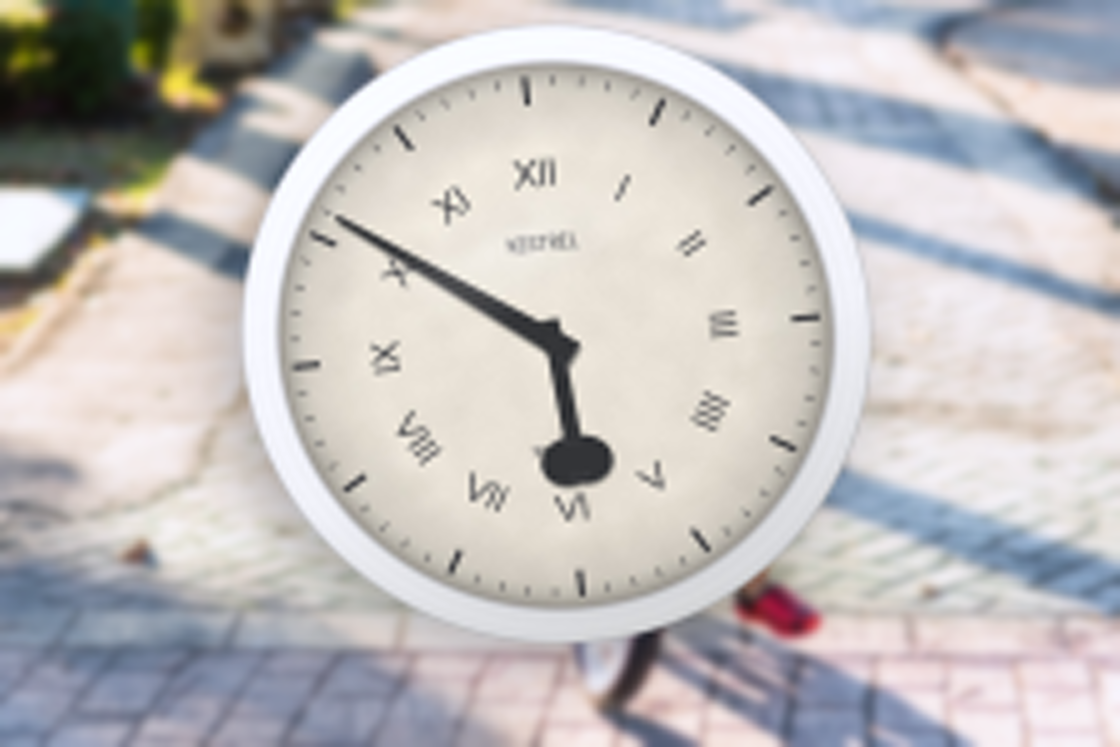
h=5 m=51
